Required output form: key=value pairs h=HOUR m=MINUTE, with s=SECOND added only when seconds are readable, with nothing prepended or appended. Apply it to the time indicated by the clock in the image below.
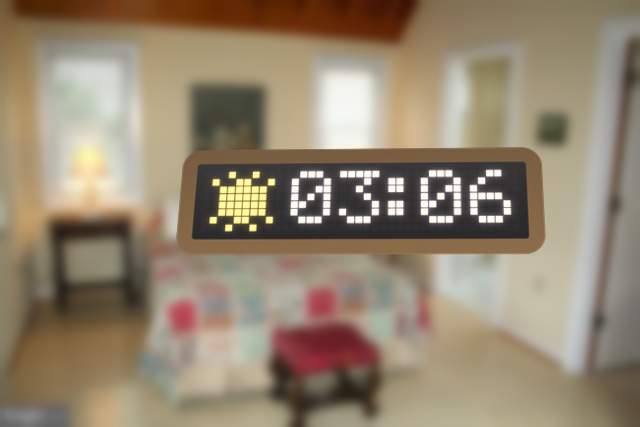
h=3 m=6
